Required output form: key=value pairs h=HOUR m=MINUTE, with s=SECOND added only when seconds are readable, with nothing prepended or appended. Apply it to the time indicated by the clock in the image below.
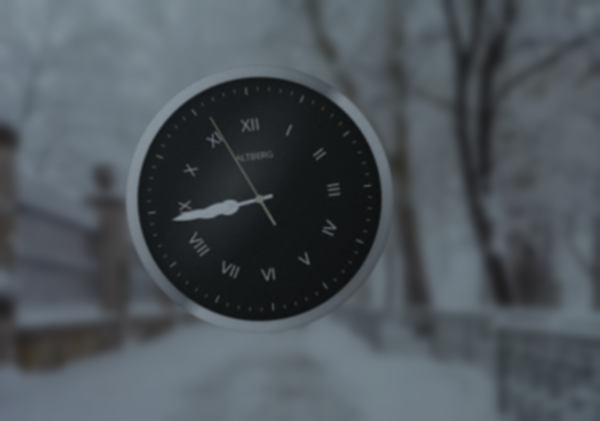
h=8 m=43 s=56
